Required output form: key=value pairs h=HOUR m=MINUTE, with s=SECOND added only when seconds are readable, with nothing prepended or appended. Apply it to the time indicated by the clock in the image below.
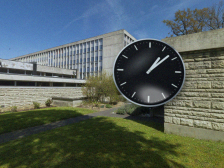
h=1 m=8
